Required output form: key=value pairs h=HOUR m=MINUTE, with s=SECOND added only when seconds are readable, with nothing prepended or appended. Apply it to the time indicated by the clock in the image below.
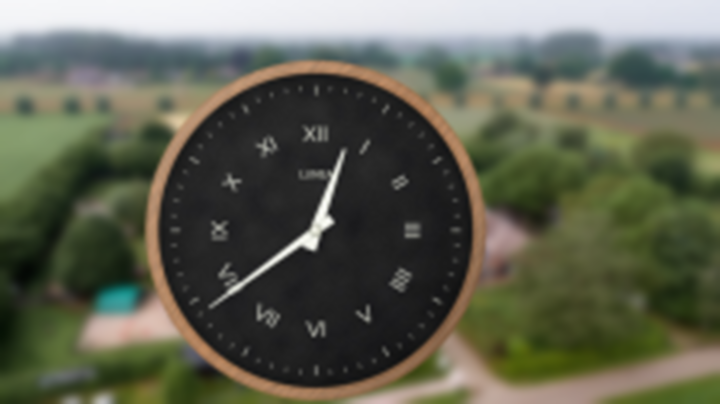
h=12 m=39
